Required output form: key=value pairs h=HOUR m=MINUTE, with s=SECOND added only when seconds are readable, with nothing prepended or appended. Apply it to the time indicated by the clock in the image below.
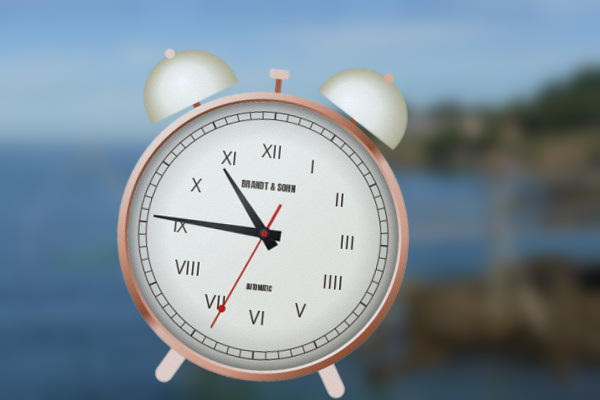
h=10 m=45 s=34
